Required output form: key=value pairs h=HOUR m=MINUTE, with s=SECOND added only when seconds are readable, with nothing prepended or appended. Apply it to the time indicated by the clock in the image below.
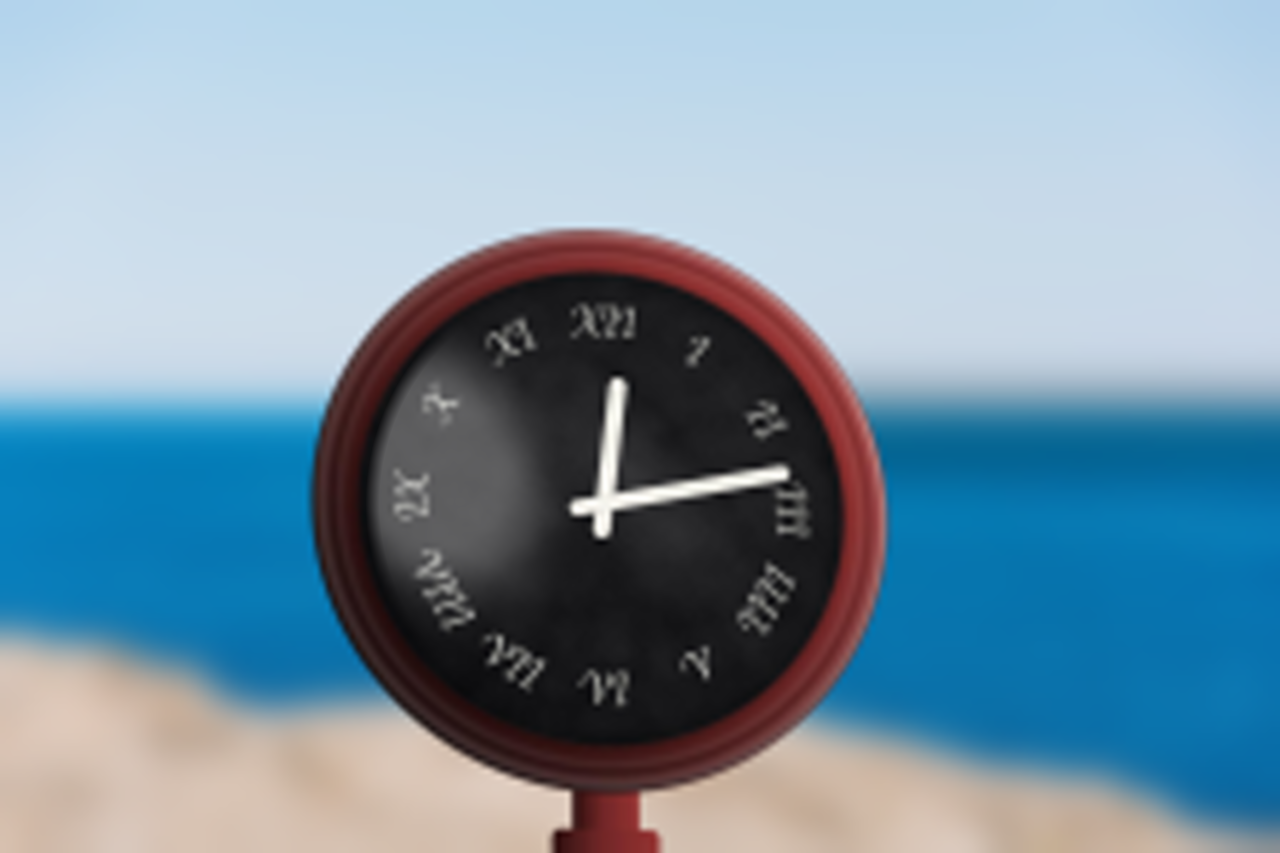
h=12 m=13
